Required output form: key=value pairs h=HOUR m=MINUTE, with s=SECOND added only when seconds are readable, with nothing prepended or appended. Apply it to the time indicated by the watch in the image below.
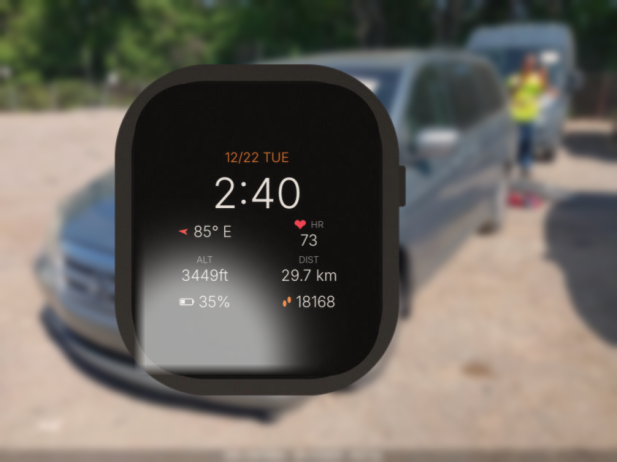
h=2 m=40
